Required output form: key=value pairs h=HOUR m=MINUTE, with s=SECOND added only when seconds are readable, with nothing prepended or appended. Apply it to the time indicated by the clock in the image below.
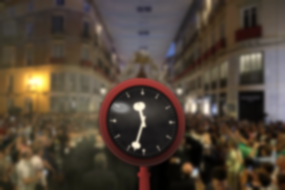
h=11 m=33
